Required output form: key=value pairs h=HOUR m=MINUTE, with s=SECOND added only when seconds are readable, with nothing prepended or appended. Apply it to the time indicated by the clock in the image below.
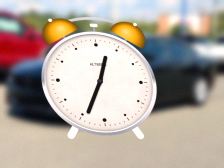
h=12 m=34
